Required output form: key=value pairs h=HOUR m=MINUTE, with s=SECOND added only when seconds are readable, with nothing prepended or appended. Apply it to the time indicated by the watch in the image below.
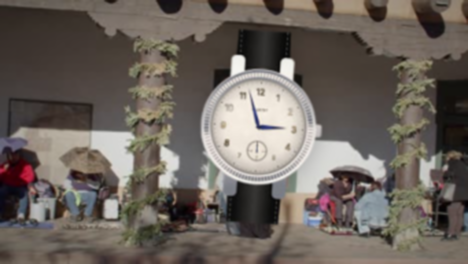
h=2 m=57
